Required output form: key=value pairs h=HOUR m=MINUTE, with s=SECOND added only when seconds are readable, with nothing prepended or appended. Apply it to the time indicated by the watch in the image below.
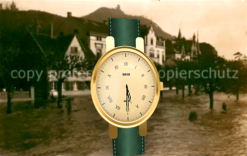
h=5 m=30
